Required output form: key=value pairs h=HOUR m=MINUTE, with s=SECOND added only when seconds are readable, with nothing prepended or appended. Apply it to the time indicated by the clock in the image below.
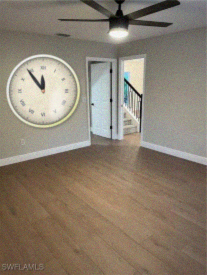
h=11 m=54
